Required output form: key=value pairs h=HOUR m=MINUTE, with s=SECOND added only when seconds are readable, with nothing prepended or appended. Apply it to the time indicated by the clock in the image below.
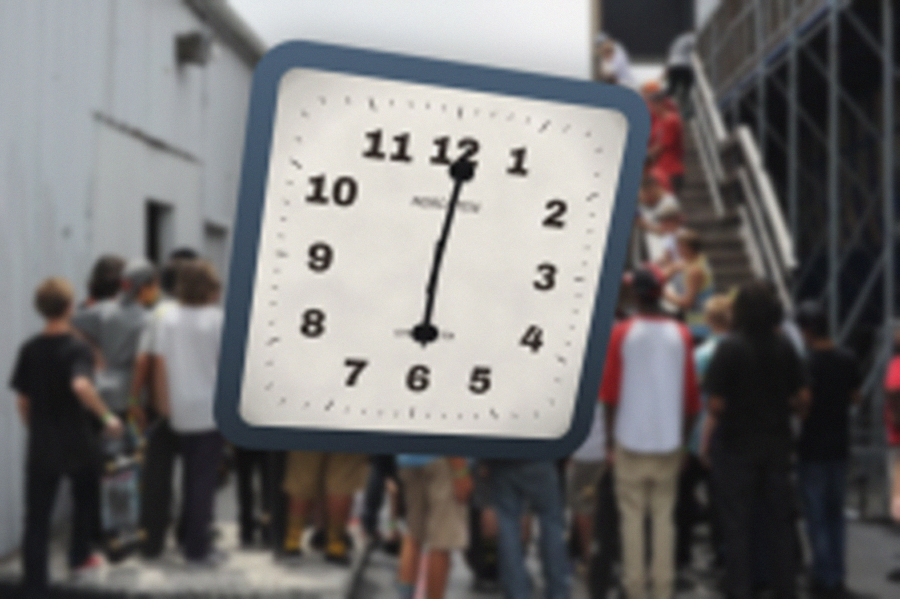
h=6 m=1
